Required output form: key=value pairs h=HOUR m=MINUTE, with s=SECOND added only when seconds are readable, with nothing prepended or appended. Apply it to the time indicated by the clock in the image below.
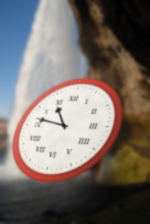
h=10 m=47
